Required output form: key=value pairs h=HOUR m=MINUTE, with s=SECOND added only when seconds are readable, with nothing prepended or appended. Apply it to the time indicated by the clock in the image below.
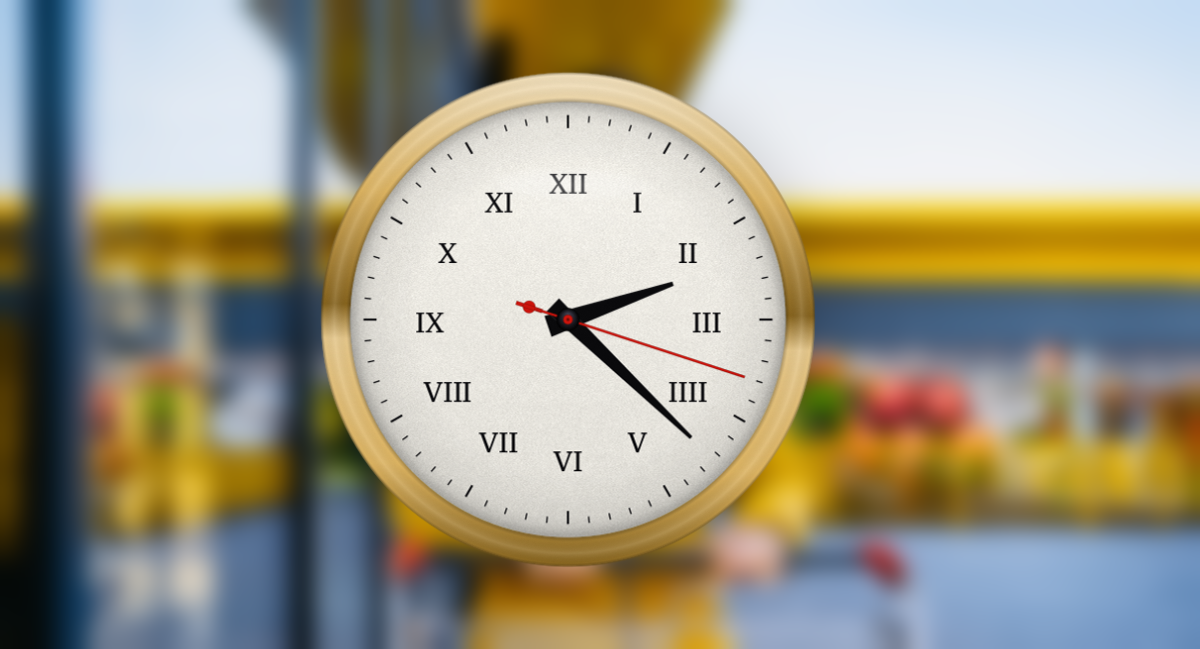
h=2 m=22 s=18
